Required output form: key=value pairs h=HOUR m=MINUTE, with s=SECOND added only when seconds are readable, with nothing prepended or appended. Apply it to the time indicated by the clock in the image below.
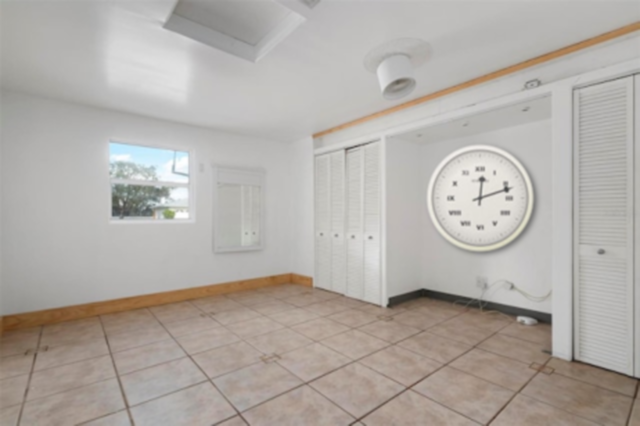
h=12 m=12
